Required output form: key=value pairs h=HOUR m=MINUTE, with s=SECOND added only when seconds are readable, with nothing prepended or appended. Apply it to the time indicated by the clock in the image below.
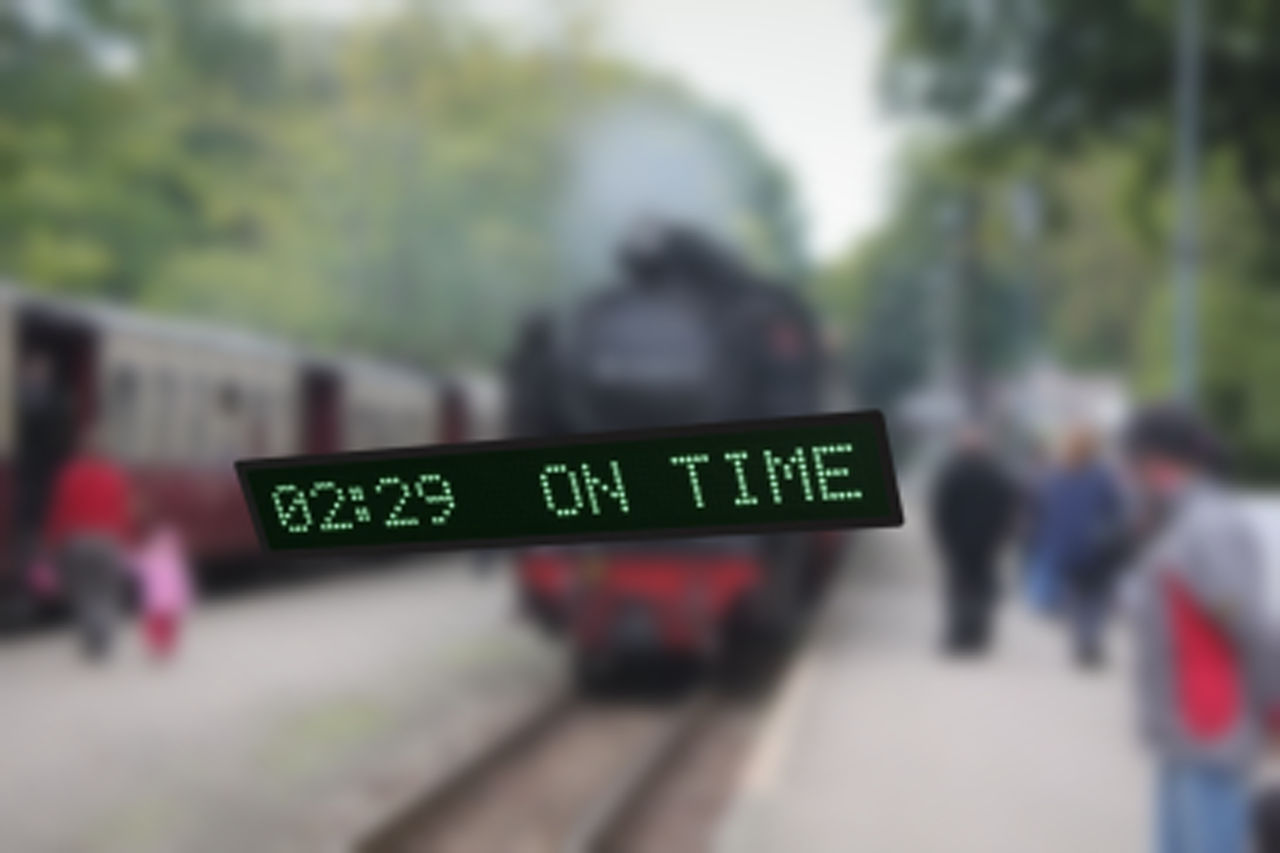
h=2 m=29
